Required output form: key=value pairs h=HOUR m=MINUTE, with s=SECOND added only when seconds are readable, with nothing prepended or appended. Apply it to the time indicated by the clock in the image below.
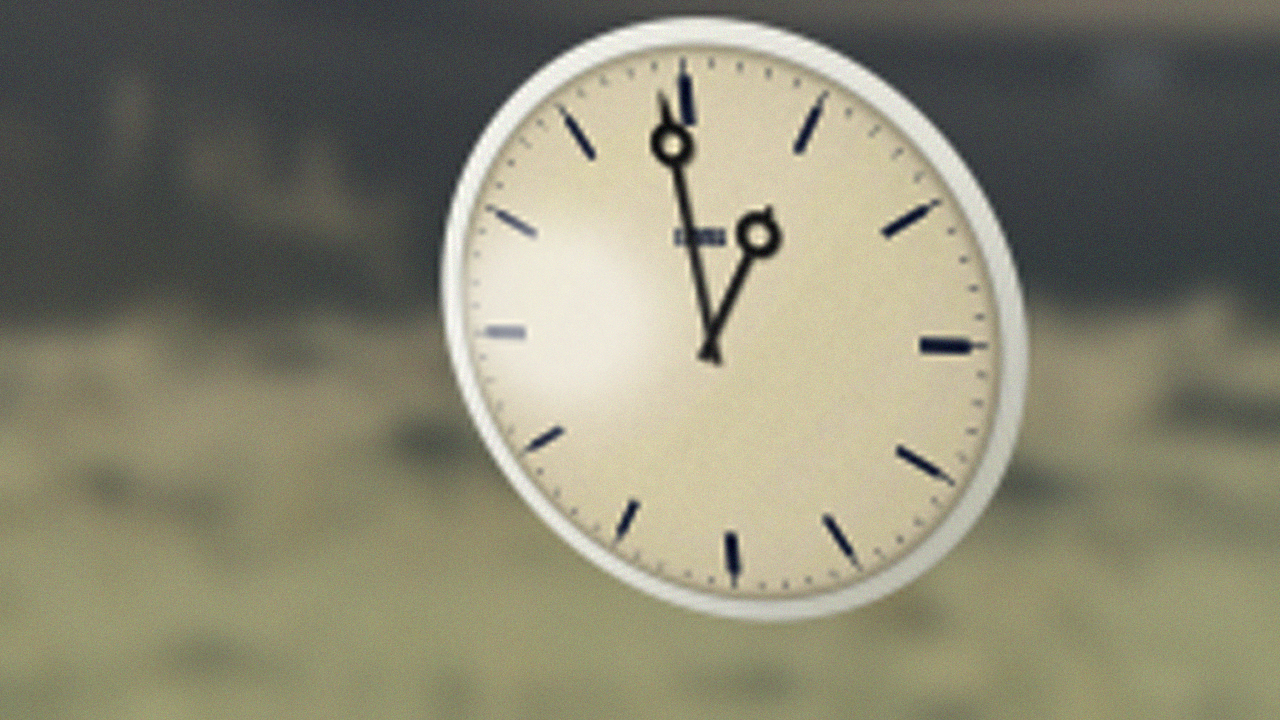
h=12 m=59
